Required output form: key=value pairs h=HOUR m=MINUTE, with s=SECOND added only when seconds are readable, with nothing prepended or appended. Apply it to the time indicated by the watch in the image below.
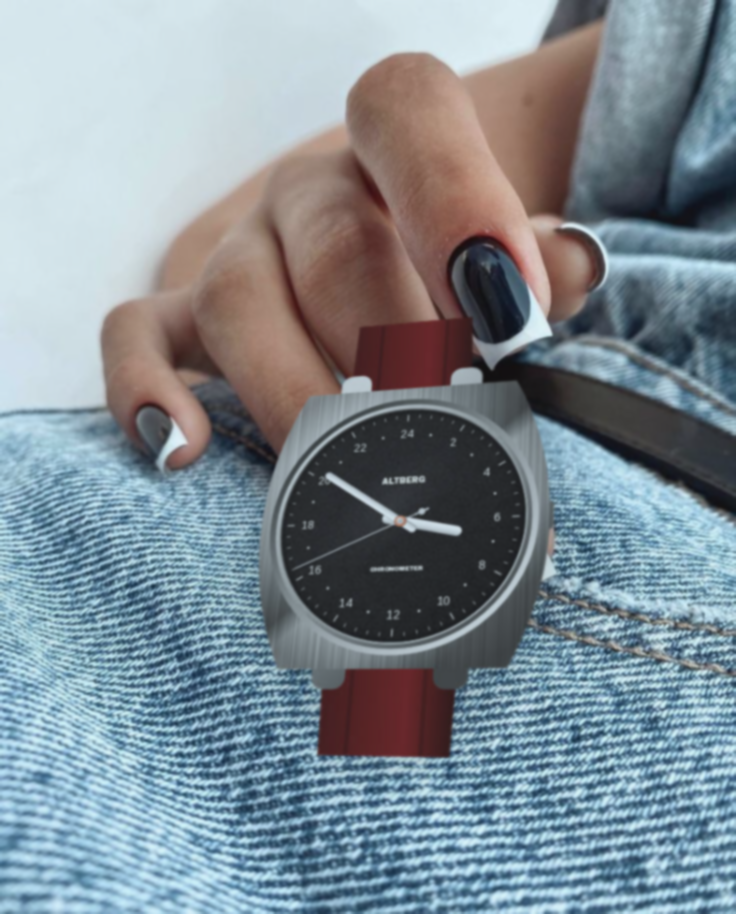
h=6 m=50 s=41
